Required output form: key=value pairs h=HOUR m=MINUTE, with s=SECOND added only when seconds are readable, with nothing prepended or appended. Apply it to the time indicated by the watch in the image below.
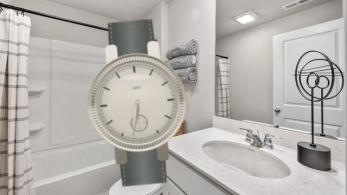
h=6 m=32
